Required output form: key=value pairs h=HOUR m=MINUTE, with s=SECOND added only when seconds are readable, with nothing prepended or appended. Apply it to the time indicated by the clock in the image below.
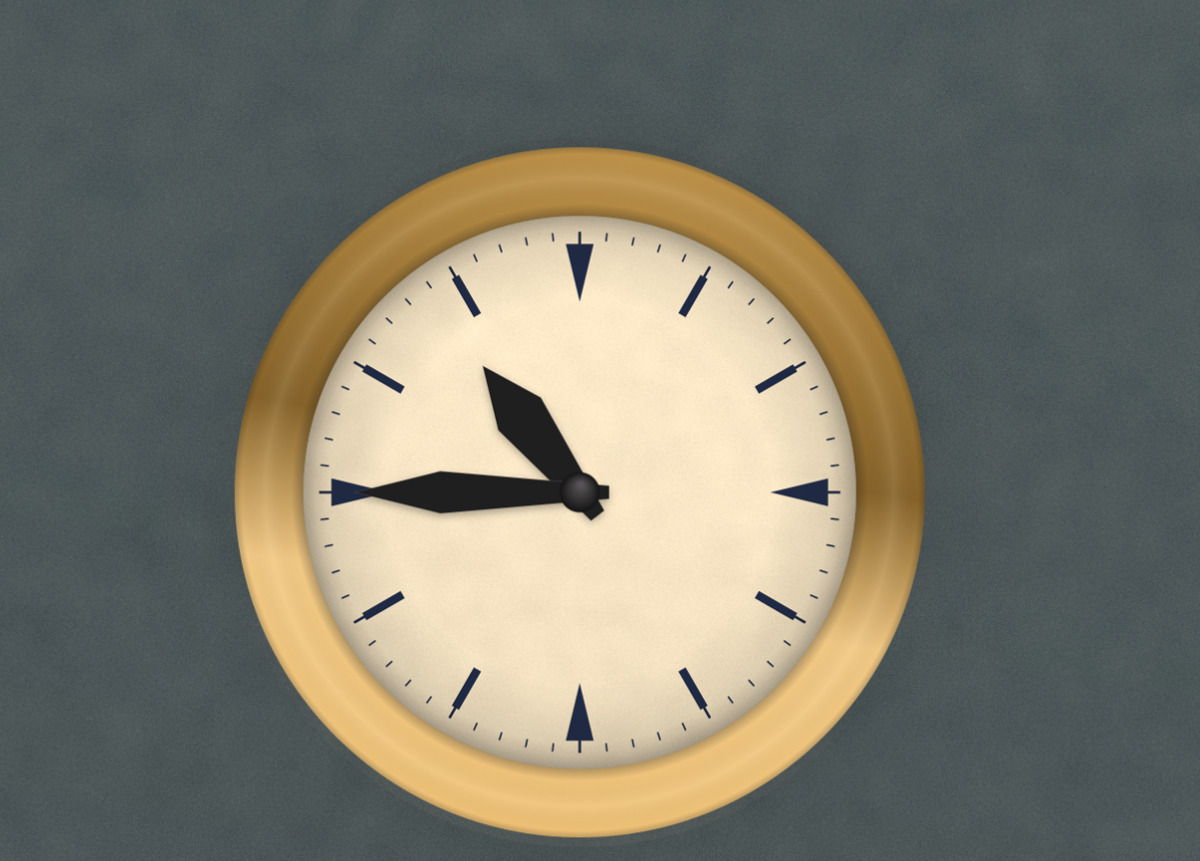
h=10 m=45
